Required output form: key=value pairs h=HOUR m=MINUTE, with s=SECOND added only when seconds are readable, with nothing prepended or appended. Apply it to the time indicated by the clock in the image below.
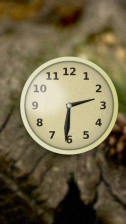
h=2 m=31
